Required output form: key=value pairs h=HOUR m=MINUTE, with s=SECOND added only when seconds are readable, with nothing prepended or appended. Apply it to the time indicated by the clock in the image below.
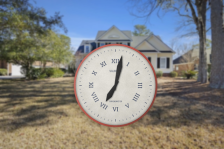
h=7 m=2
